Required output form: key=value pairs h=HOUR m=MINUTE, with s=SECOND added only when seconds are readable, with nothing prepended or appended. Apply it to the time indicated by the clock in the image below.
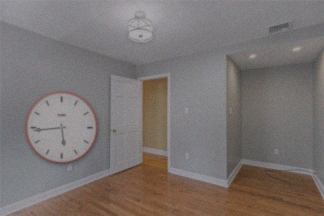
h=5 m=44
